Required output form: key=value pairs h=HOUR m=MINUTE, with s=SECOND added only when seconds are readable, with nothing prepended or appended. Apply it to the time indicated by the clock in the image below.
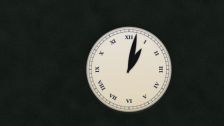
h=1 m=2
